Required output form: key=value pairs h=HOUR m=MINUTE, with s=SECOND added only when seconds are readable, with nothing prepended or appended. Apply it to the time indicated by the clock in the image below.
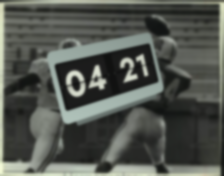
h=4 m=21
